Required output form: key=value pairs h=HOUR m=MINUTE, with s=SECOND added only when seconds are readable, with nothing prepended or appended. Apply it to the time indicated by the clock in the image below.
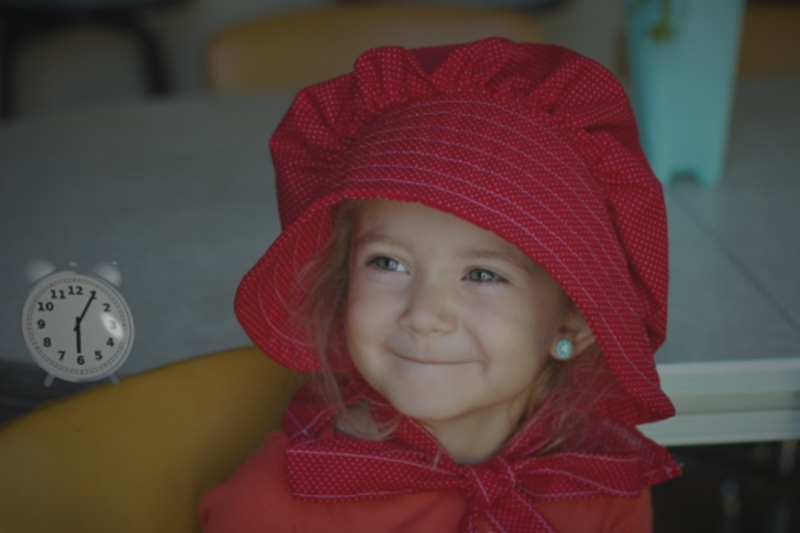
h=6 m=5
